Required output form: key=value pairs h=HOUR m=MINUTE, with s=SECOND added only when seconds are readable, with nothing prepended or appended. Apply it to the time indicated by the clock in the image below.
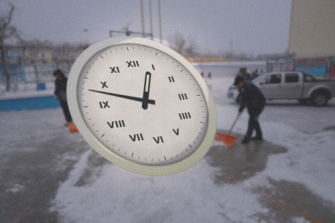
h=12 m=48
